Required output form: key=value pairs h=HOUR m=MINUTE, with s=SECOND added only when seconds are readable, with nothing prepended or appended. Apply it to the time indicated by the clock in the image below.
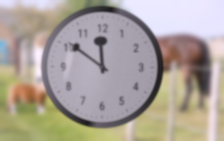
h=11 m=51
